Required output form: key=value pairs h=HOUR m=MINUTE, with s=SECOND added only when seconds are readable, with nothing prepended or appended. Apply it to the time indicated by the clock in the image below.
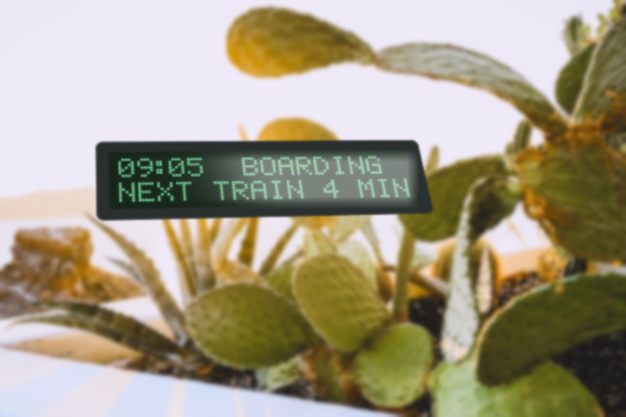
h=9 m=5
